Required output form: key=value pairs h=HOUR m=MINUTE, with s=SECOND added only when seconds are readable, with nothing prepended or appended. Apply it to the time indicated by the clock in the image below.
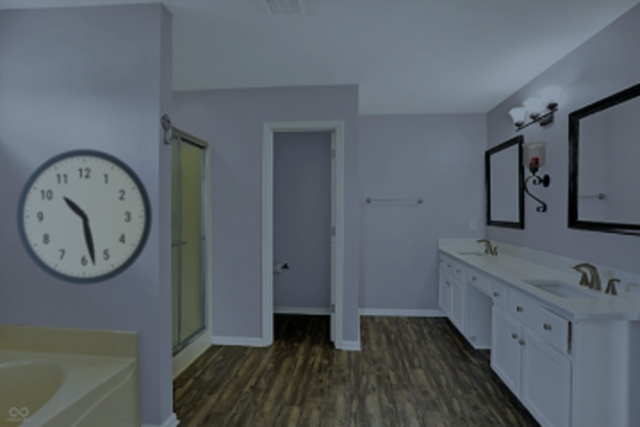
h=10 m=28
